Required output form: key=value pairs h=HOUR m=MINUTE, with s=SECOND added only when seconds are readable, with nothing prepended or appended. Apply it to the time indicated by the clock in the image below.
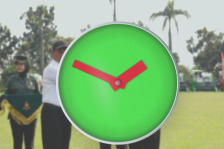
h=1 m=49
